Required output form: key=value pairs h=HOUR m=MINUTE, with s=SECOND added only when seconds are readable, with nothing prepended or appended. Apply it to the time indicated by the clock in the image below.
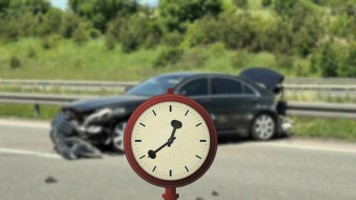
h=12 m=39
